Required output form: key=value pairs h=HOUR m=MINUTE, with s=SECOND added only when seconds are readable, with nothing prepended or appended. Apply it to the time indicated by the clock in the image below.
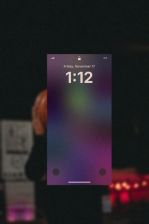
h=1 m=12
